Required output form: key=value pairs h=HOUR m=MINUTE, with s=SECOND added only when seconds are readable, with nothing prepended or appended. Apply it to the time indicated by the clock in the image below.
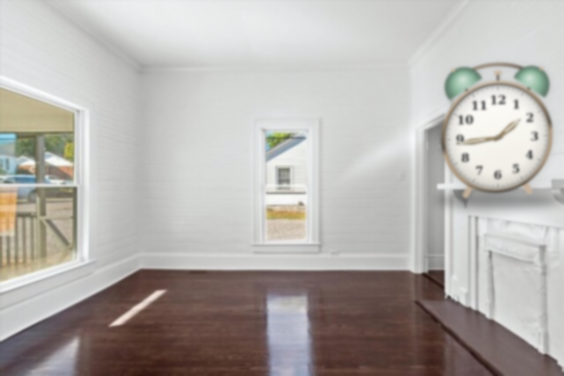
h=1 m=44
